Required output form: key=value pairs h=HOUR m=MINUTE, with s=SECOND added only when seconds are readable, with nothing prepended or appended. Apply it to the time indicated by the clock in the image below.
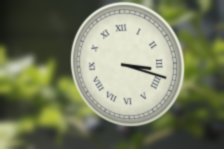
h=3 m=18
